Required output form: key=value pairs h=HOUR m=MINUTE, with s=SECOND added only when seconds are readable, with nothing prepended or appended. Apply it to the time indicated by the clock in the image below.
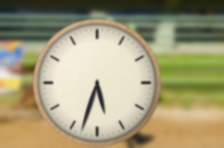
h=5 m=33
